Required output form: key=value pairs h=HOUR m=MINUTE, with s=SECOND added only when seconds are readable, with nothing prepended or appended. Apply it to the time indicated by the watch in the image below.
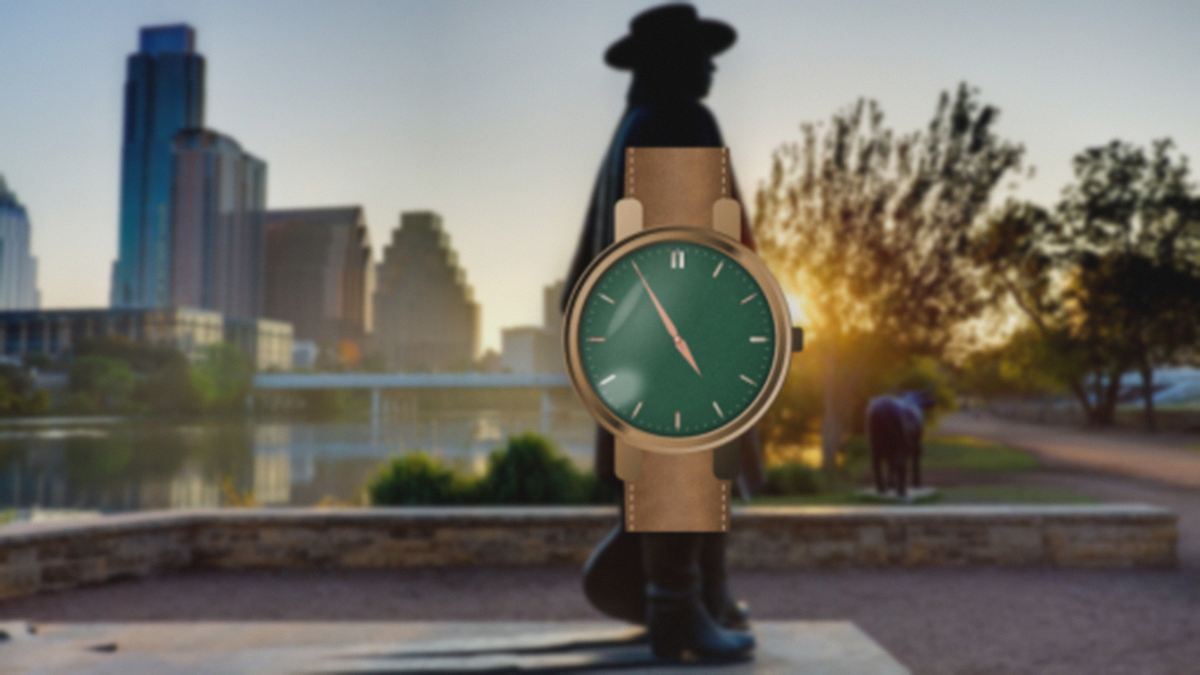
h=4 m=55
